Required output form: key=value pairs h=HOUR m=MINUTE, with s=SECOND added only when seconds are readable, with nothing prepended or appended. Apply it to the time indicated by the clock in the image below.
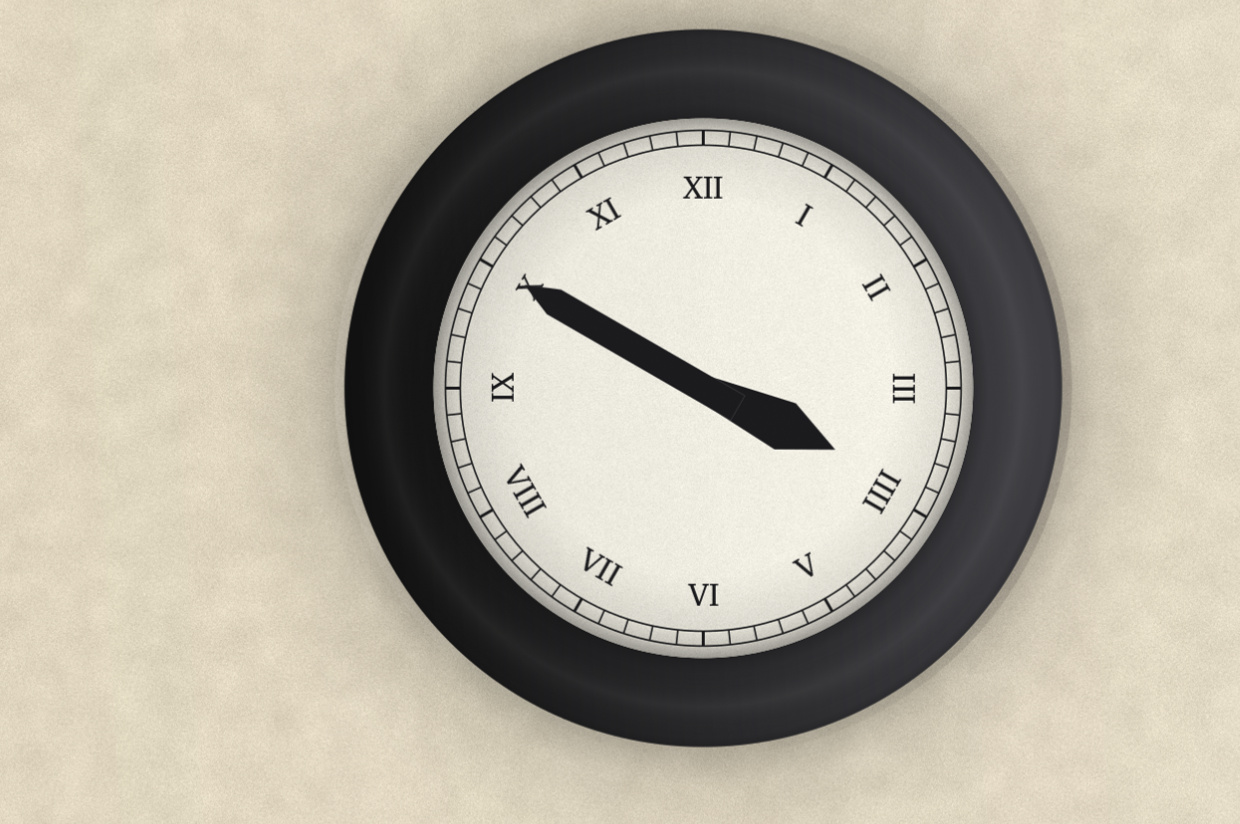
h=3 m=50
